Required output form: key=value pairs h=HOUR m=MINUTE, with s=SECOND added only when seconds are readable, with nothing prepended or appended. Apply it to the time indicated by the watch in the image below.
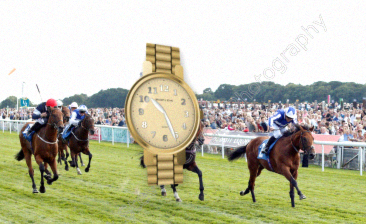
h=10 m=26
